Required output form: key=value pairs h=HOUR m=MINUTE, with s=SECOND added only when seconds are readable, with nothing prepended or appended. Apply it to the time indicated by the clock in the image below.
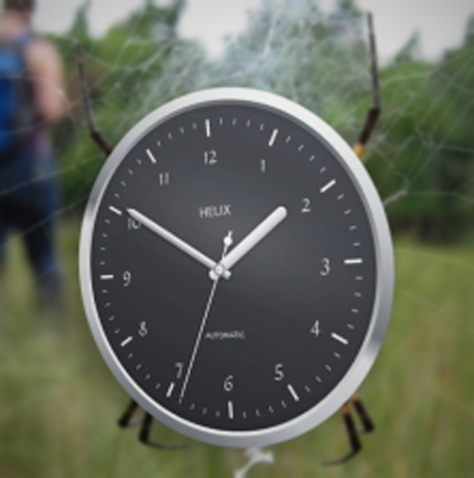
h=1 m=50 s=34
